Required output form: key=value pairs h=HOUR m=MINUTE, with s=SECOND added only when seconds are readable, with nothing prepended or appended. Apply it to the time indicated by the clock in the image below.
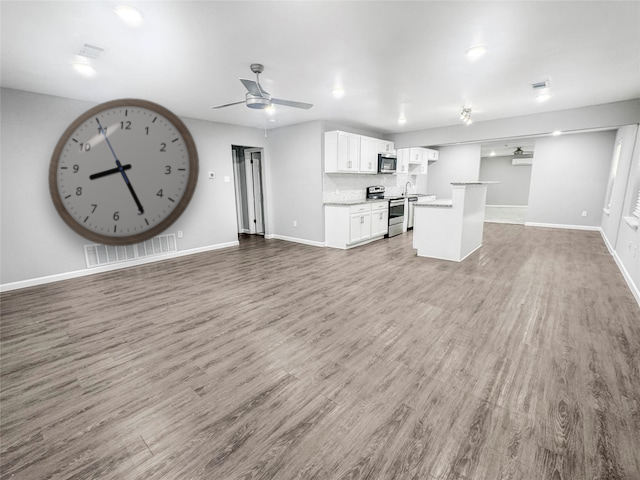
h=8 m=24 s=55
